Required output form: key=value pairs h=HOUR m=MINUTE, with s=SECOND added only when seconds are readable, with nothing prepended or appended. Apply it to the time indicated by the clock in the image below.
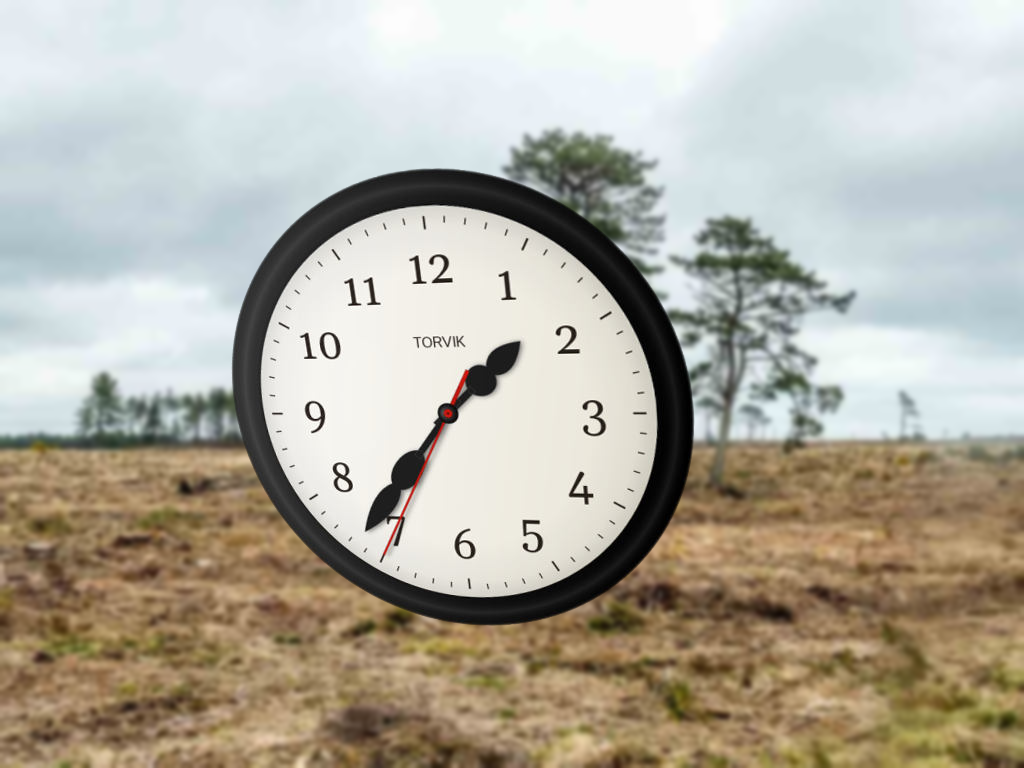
h=1 m=36 s=35
